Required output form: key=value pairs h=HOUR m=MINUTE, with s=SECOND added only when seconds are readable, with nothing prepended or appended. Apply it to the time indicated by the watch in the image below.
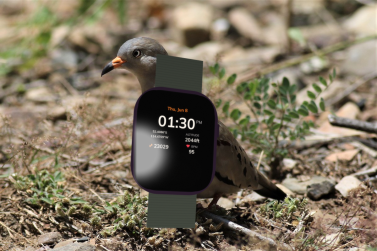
h=1 m=30
